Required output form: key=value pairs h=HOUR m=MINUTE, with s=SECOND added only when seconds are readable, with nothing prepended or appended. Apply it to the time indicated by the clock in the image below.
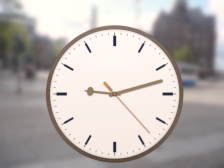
h=9 m=12 s=23
